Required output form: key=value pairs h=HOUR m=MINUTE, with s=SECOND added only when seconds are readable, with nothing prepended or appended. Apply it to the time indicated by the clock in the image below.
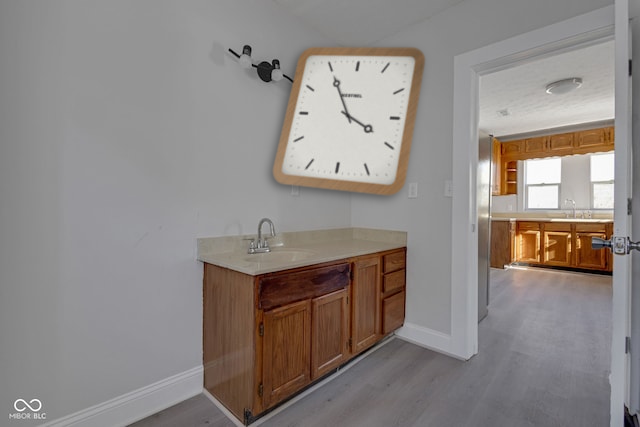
h=3 m=55
